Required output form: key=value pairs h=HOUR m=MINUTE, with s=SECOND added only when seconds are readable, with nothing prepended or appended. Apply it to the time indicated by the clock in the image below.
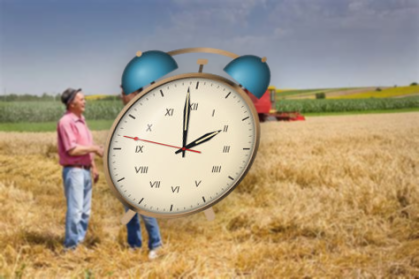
h=1 m=58 s=47
